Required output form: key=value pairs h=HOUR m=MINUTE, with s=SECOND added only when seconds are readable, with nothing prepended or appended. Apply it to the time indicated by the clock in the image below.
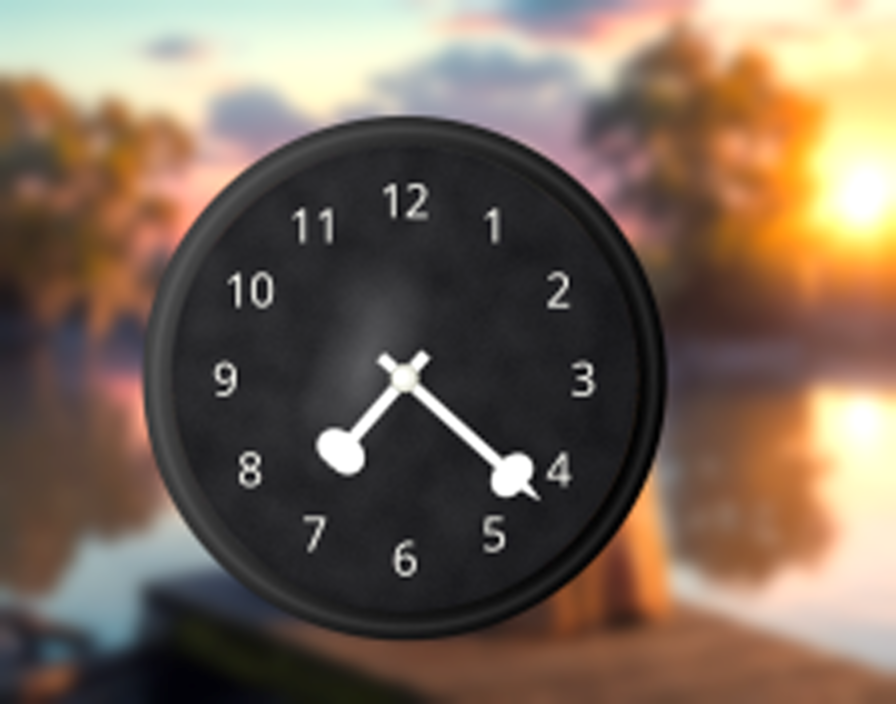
h=7 m=22
